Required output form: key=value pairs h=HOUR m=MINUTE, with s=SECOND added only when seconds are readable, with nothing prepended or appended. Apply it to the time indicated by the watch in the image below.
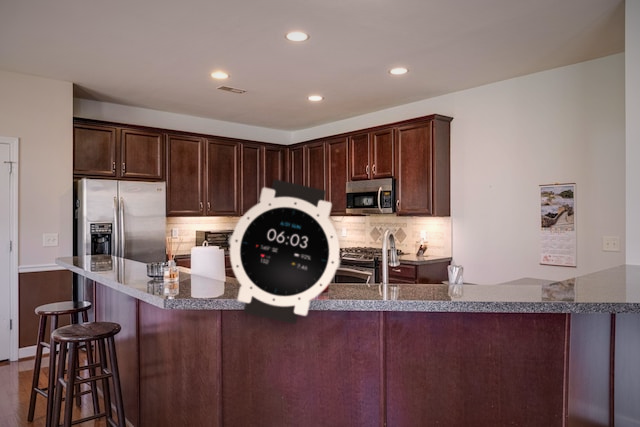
h=6 m=3
